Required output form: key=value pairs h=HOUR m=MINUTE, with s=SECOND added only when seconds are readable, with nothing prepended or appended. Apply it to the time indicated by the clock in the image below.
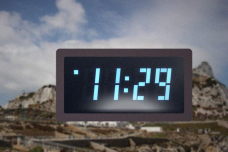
h=11 m=29
